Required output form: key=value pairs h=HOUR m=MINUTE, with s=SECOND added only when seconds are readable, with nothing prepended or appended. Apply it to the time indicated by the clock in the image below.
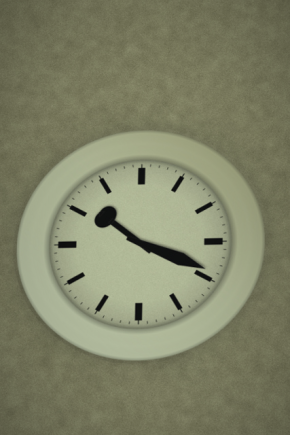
h=10 m=19
